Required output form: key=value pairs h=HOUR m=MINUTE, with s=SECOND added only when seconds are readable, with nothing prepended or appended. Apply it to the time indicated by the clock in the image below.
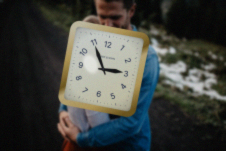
h=2 m=55
